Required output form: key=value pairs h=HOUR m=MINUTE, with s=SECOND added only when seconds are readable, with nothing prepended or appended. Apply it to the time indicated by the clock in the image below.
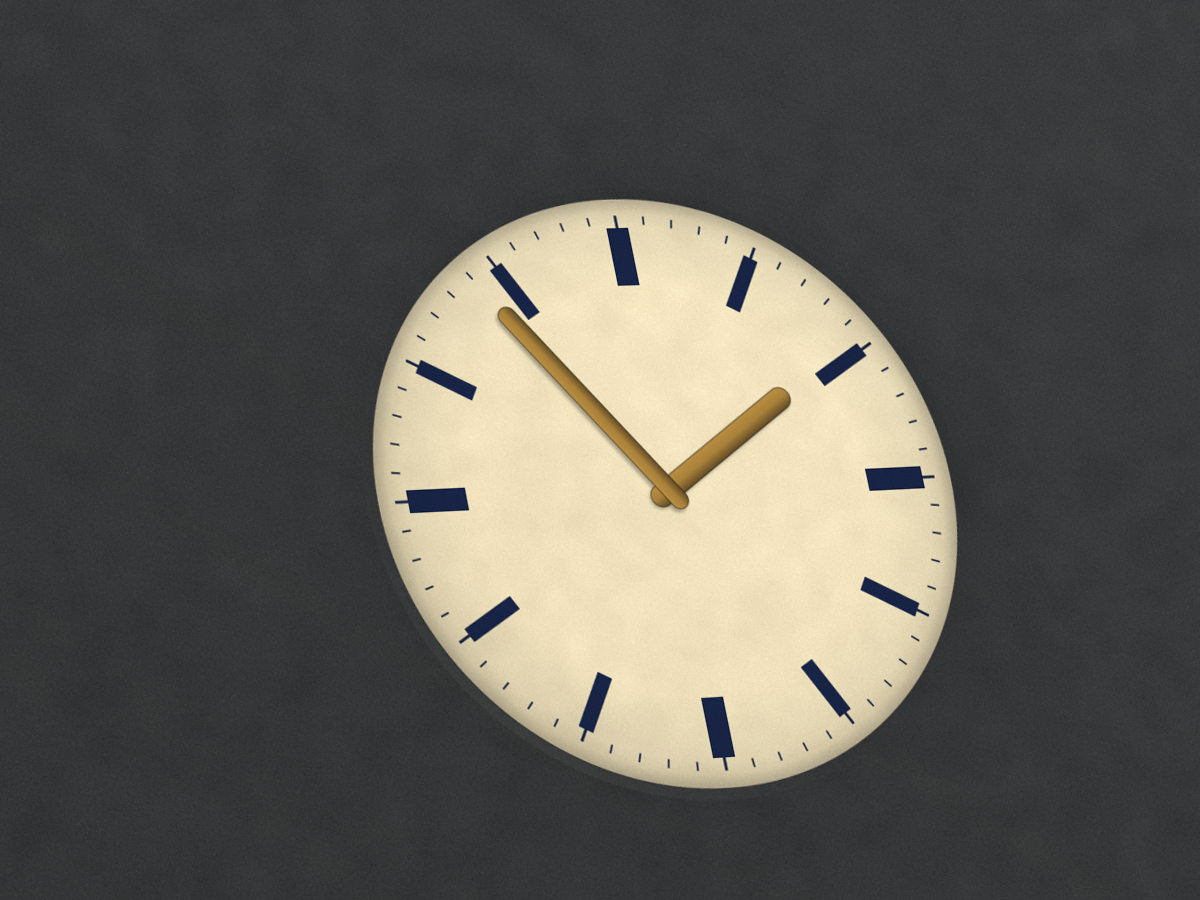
h=1 m=54
